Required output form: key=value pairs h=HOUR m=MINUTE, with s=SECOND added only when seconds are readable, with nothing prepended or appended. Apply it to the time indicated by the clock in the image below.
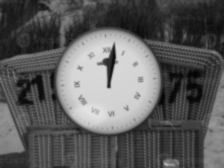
h=12 m=2
